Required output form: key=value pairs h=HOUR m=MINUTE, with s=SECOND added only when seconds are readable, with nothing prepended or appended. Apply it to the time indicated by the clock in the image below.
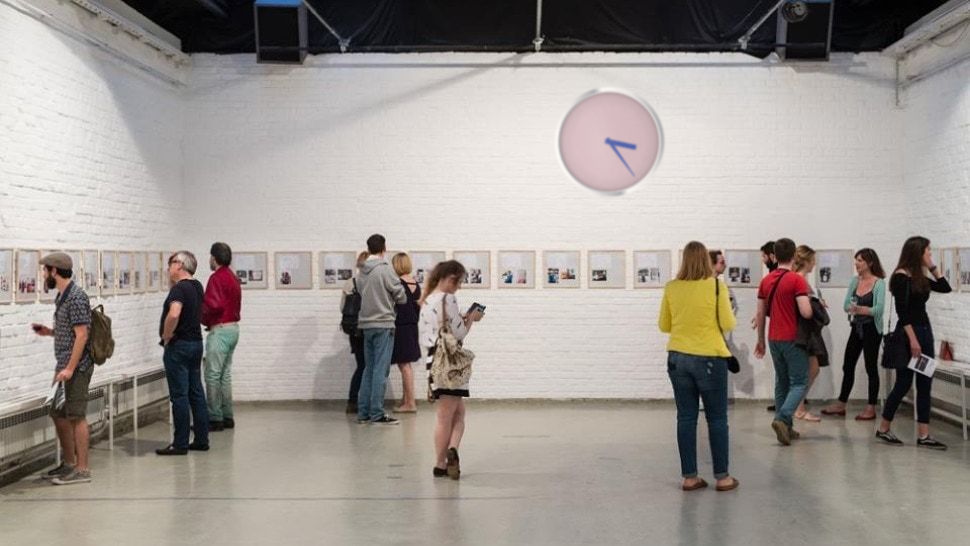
h=3 m=24
